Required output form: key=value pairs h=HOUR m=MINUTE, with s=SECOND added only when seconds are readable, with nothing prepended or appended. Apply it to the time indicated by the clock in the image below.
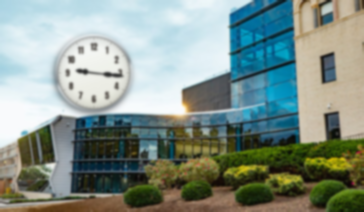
h=9 m=16
